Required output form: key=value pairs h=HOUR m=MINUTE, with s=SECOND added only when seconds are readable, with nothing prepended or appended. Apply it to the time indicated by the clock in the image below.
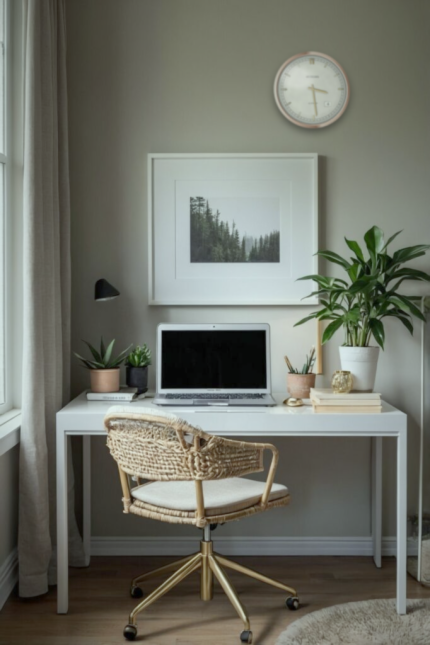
h=3 m=29
